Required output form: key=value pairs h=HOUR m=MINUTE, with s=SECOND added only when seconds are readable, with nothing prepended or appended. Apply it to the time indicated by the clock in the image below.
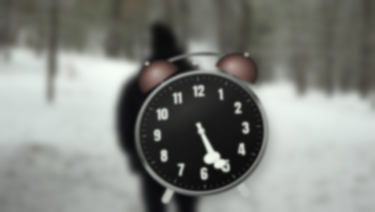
h=5 m=26
